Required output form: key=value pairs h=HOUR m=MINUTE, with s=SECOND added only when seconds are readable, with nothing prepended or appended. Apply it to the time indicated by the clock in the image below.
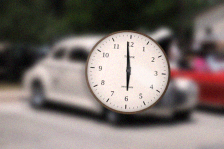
h=5 m=59
